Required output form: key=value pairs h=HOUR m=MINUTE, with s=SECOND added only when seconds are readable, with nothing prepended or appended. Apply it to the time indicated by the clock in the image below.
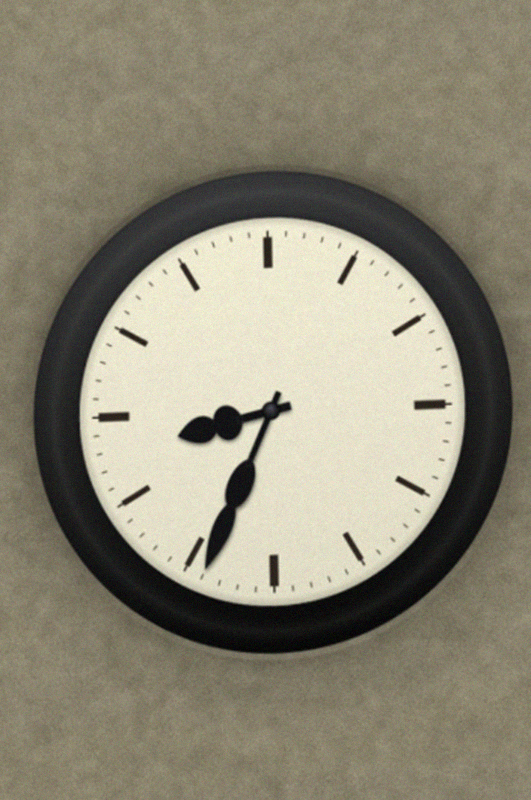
h=8 m=34
